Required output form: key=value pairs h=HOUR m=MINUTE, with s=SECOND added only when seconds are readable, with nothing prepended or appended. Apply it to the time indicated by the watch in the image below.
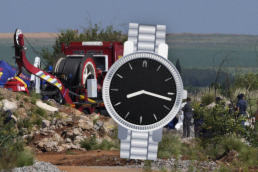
h=8 m=17
